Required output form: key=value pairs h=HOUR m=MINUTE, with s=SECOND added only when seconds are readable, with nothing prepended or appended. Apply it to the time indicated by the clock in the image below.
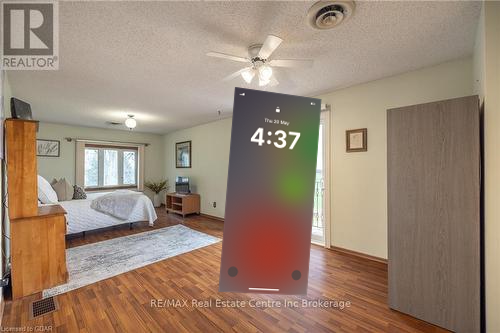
h=4 m=37
